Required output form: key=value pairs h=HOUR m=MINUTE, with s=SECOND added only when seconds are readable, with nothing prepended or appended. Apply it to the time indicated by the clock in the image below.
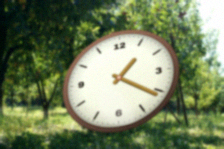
h=1 m=21
